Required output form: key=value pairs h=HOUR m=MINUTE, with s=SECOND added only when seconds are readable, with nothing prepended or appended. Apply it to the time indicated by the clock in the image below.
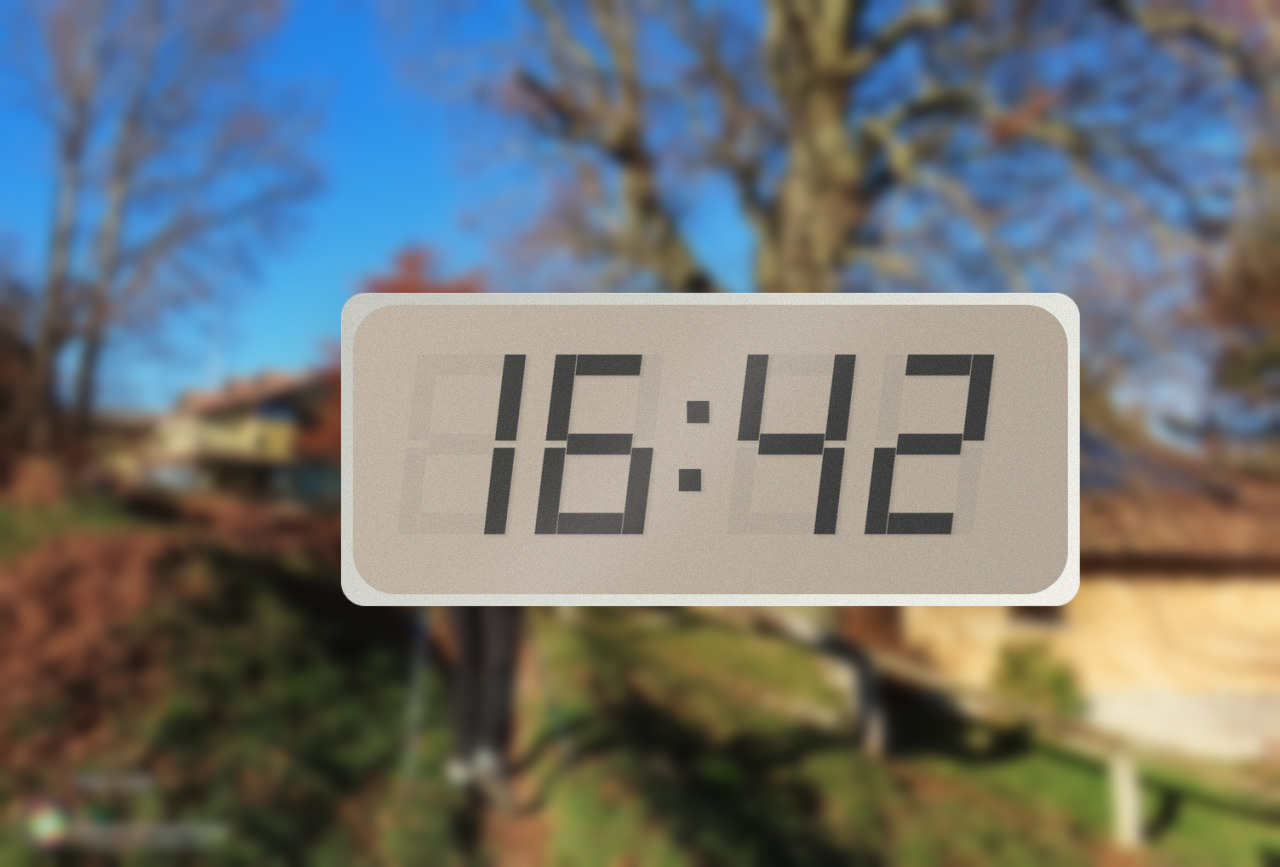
h=16 m=42
